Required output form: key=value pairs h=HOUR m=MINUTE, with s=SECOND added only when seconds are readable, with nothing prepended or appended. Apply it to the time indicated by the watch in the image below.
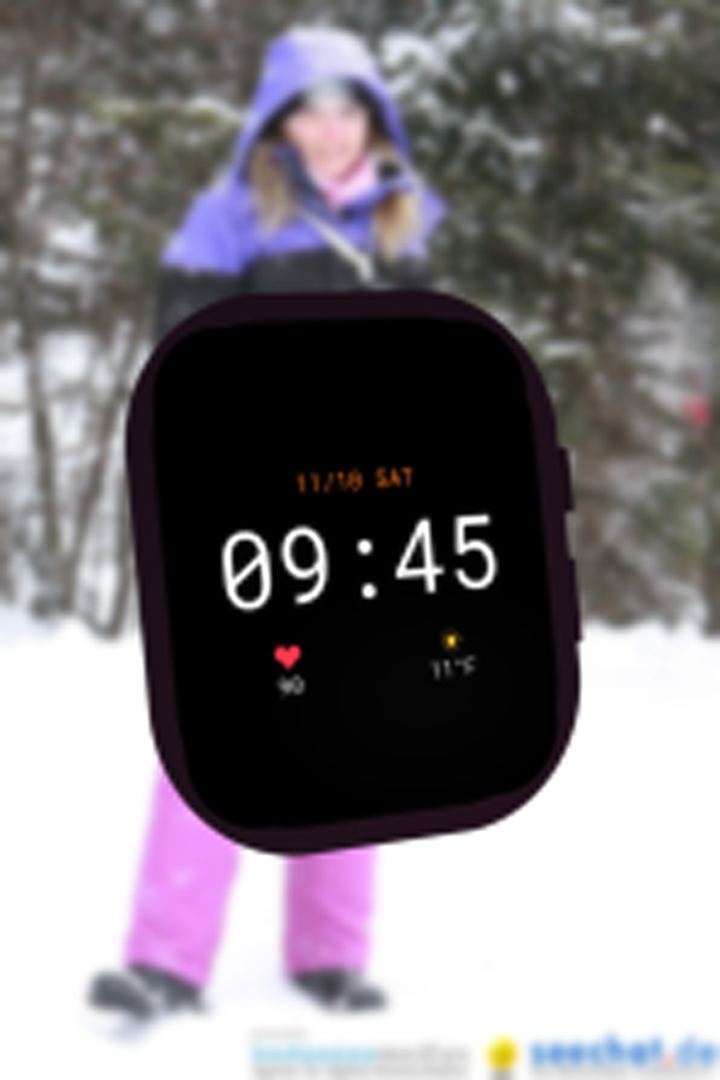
h=9 m=45
